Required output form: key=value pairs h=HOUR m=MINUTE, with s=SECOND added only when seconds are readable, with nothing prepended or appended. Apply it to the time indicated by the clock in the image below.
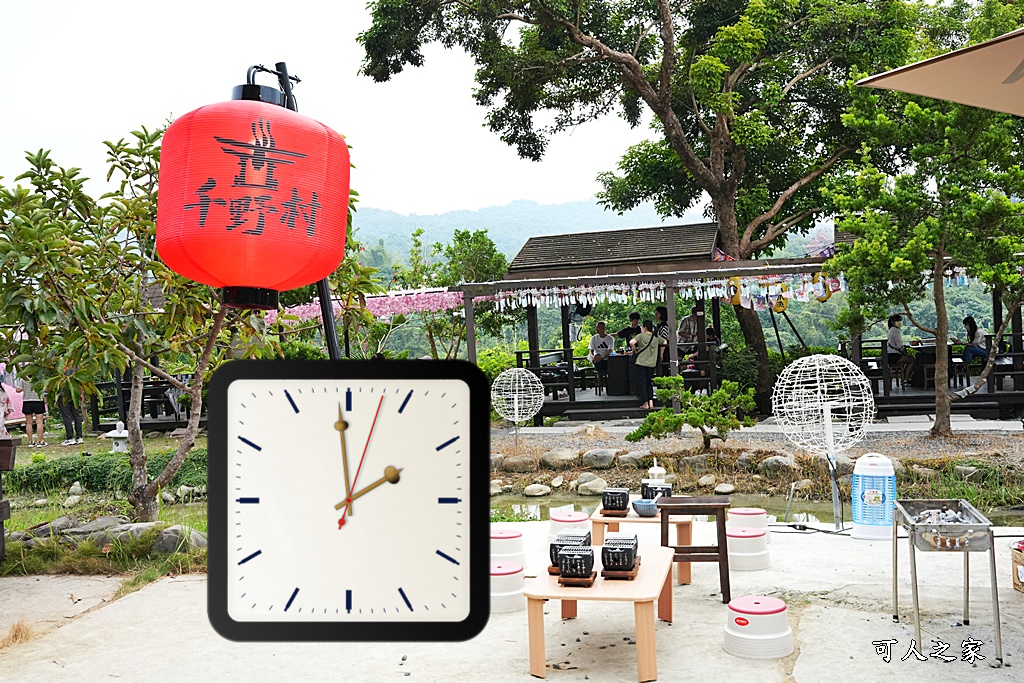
h=1 m=59 s=3
